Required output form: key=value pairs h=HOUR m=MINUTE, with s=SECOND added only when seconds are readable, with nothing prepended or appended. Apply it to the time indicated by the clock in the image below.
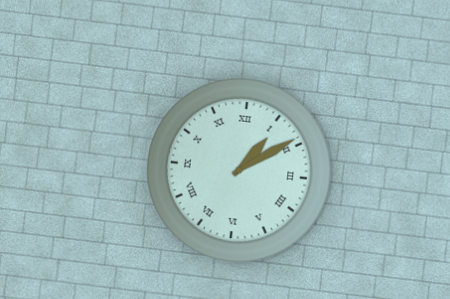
h=1 m=9
